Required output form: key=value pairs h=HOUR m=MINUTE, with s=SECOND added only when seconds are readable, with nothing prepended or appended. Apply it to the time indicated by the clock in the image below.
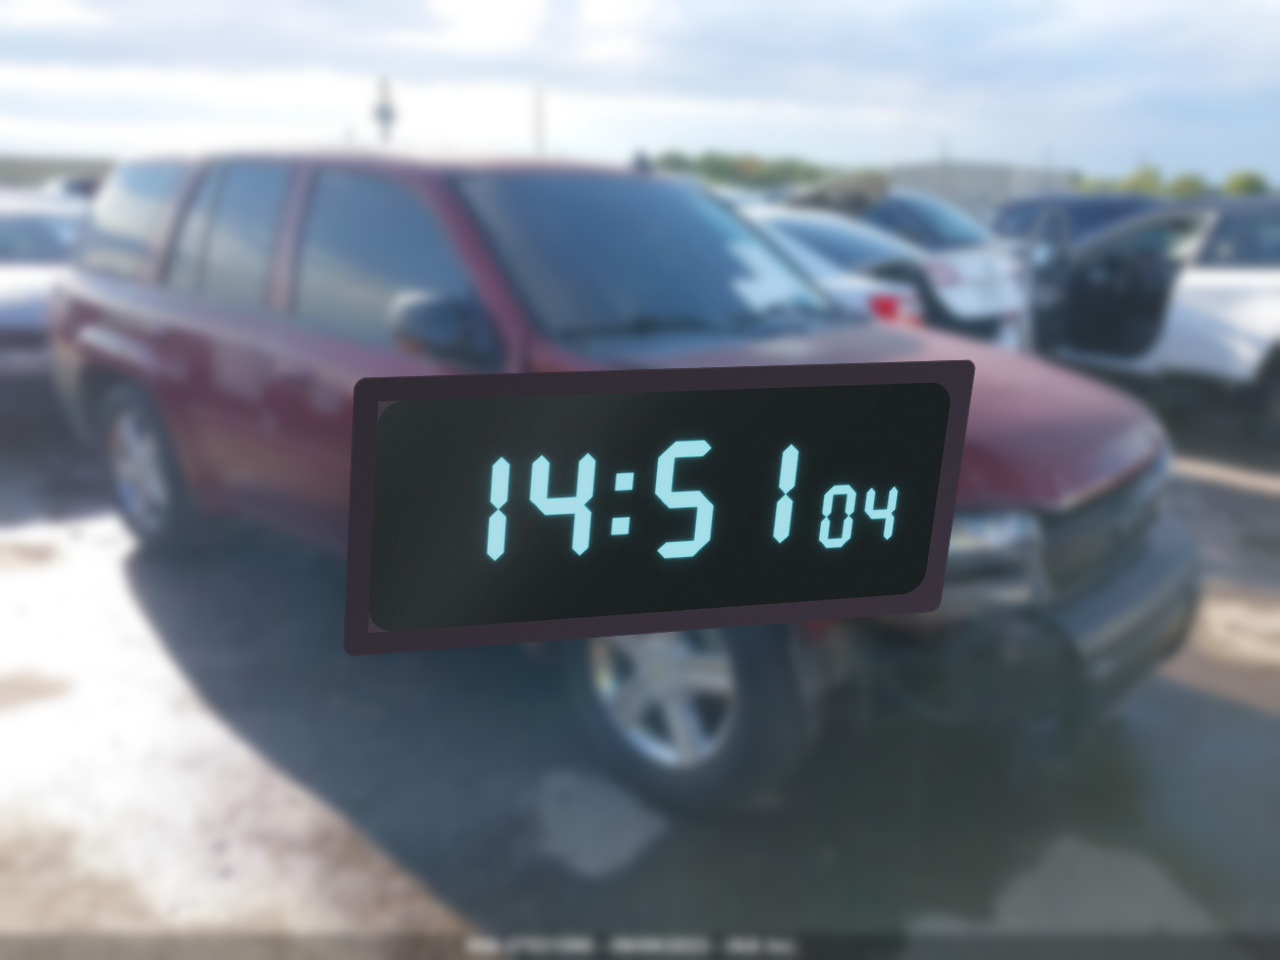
h=14 m=51 s=4
